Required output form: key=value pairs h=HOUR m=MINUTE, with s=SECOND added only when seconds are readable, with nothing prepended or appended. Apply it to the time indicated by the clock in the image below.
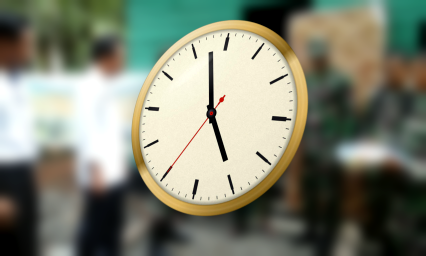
h=4 m=57 s=35
